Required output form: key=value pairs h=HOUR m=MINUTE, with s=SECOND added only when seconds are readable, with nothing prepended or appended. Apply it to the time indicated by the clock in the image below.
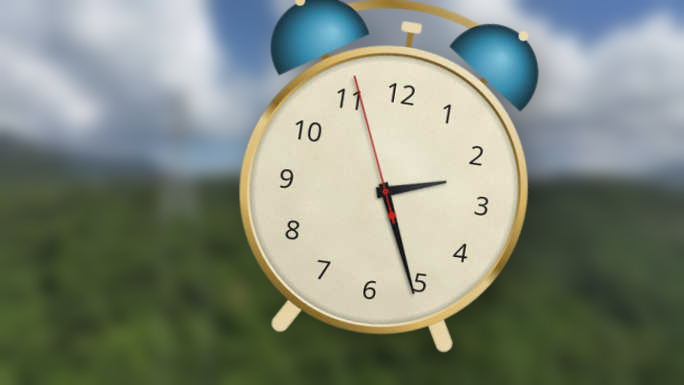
h=2 m=25 s=56
